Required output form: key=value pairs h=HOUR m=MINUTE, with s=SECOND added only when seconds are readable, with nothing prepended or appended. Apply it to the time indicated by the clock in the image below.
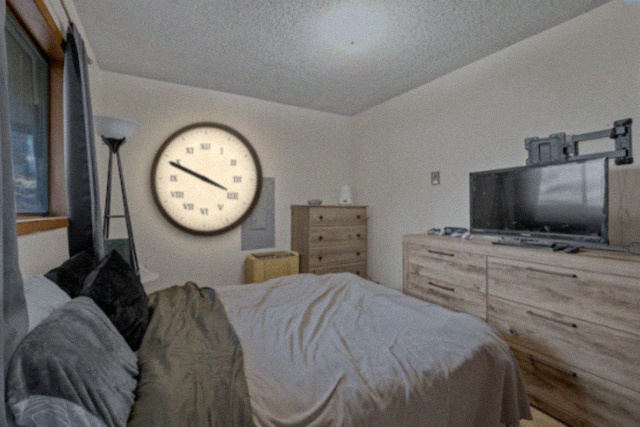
h=3 m=49
